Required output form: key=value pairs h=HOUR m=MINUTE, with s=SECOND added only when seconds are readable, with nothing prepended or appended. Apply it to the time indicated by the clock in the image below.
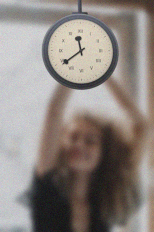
h=11 m=39
